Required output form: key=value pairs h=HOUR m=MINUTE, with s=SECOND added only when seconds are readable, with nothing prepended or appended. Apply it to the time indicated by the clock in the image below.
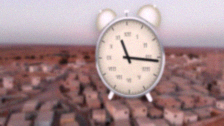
h=11 m=16
